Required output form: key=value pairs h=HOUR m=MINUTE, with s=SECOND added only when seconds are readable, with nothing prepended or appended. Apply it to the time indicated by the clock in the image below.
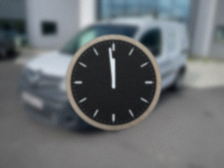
h=11 m=59
